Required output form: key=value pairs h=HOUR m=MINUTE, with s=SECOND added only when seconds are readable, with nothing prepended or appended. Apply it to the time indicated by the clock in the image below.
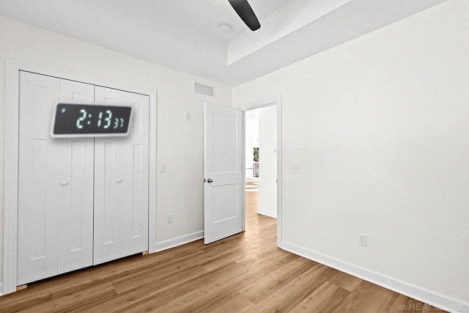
h=2 m=13 s=37
